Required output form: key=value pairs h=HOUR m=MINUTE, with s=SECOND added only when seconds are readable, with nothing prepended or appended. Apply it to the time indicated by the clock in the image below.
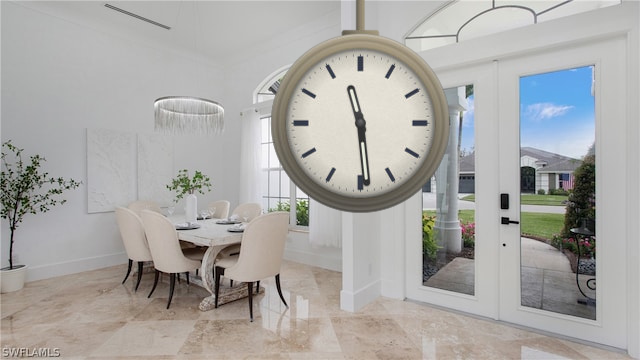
h=11 m=29
